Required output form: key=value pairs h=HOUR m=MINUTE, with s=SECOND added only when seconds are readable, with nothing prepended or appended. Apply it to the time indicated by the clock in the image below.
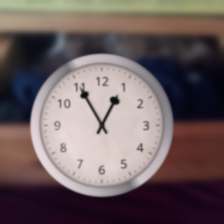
h=12 m=55
